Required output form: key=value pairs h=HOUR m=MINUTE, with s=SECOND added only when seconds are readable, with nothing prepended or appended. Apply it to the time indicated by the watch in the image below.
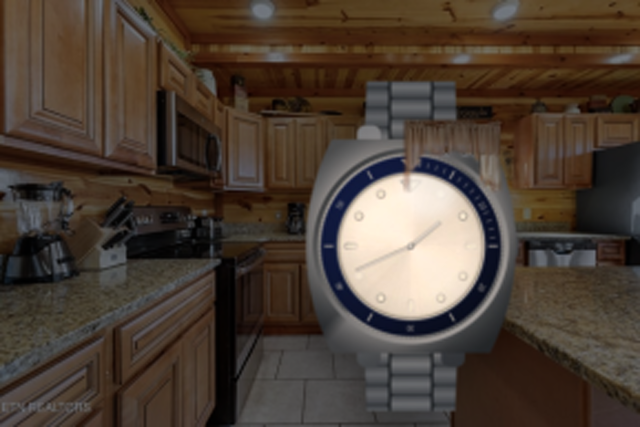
h=1 m=41
